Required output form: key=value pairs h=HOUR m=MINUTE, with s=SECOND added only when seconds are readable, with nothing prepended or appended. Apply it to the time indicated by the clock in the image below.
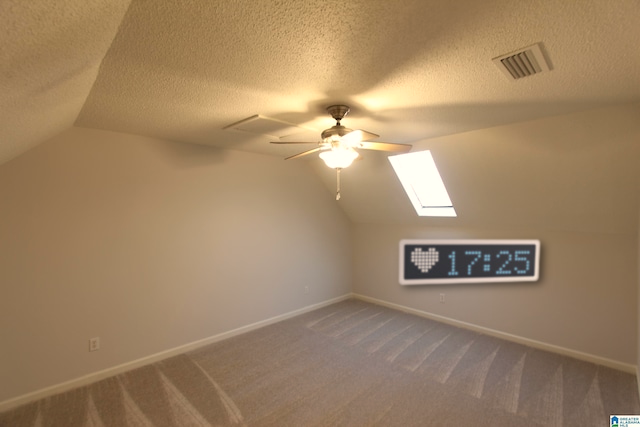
h=17 m=25
